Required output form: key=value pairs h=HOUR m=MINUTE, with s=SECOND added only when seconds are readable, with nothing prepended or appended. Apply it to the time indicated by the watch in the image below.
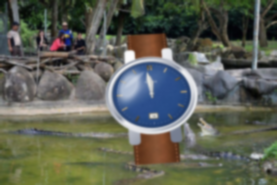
h=11 m=59
